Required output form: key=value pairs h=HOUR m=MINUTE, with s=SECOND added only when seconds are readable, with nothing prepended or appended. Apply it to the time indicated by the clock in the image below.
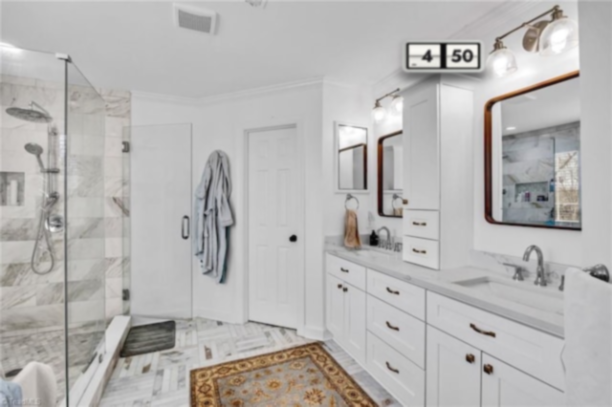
h=4 m=50
